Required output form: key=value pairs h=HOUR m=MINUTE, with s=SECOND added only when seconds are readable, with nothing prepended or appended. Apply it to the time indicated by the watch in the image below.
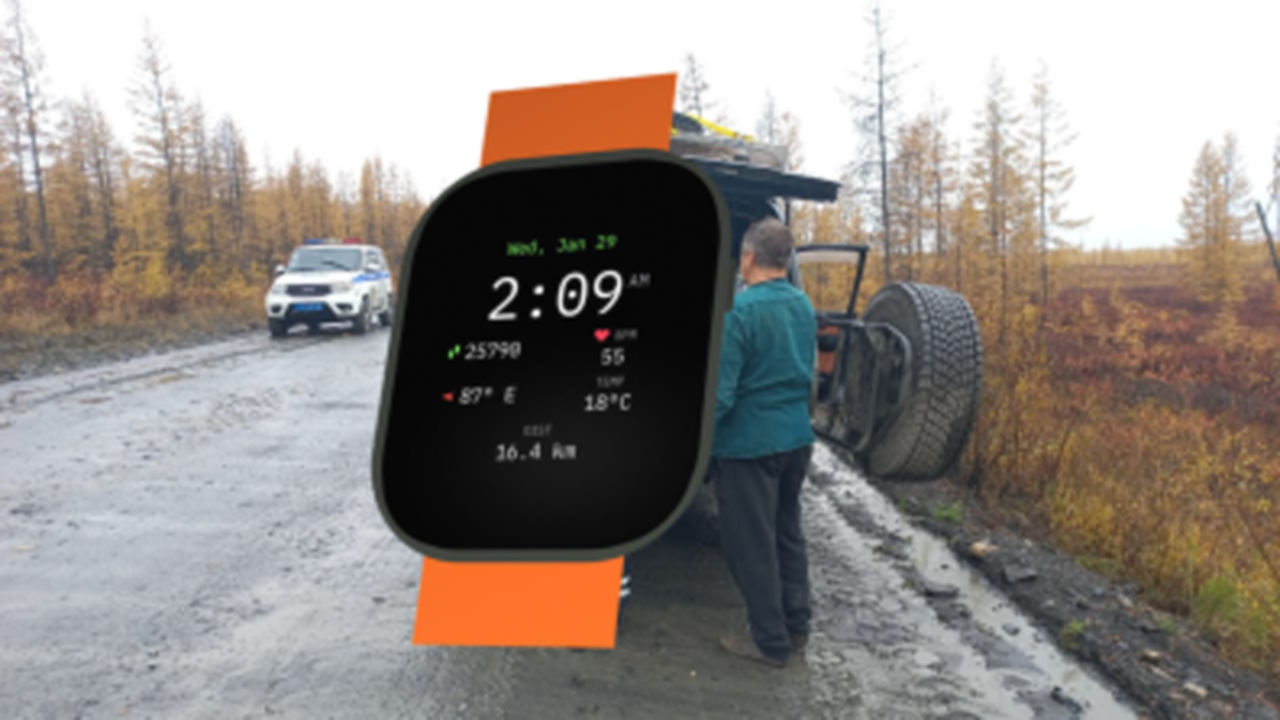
h=2 m=9
